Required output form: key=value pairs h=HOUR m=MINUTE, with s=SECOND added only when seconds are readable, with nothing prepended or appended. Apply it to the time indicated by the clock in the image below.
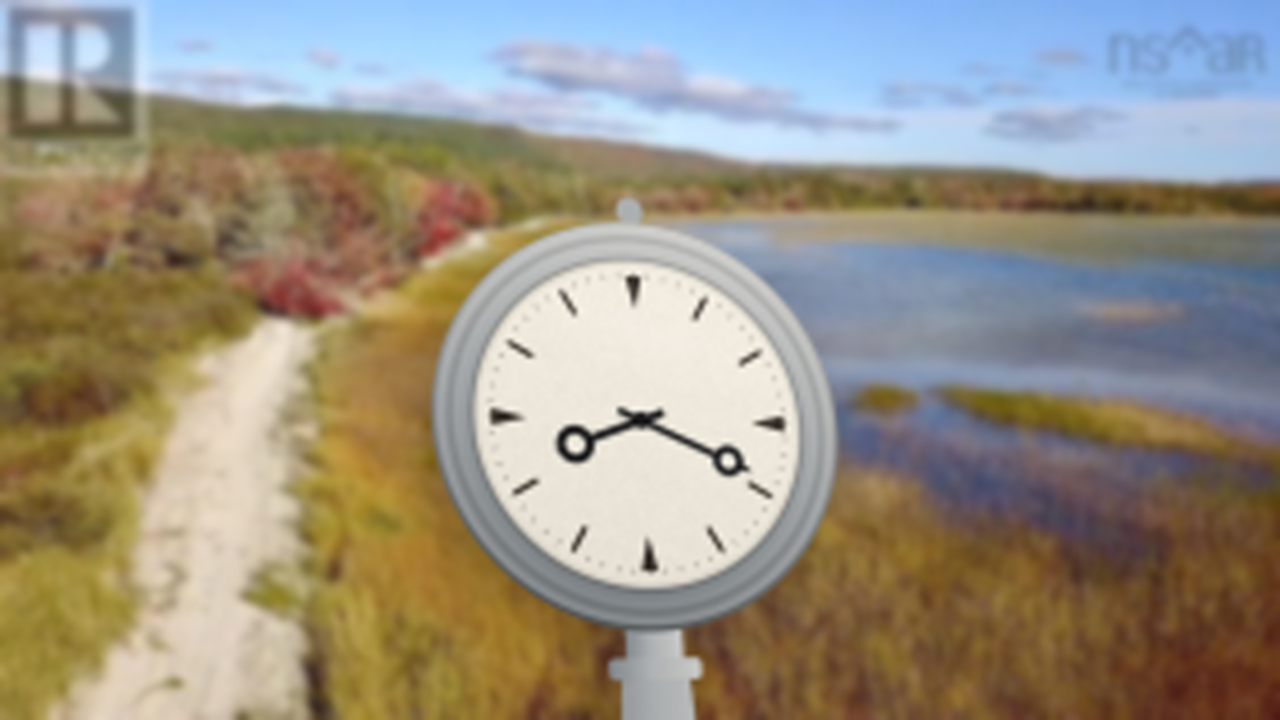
h=8 m=19
